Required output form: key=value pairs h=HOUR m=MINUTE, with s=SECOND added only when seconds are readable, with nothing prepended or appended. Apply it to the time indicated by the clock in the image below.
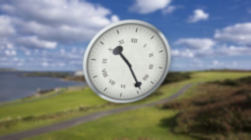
h=10 m=24
